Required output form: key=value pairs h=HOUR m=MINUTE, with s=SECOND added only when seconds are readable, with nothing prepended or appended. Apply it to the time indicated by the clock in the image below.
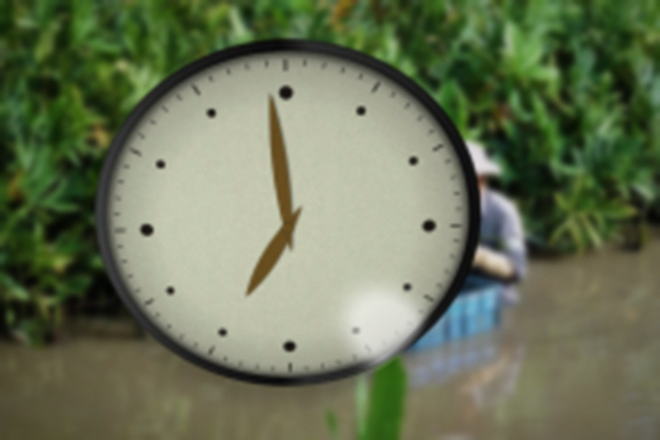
h=6 m=59
